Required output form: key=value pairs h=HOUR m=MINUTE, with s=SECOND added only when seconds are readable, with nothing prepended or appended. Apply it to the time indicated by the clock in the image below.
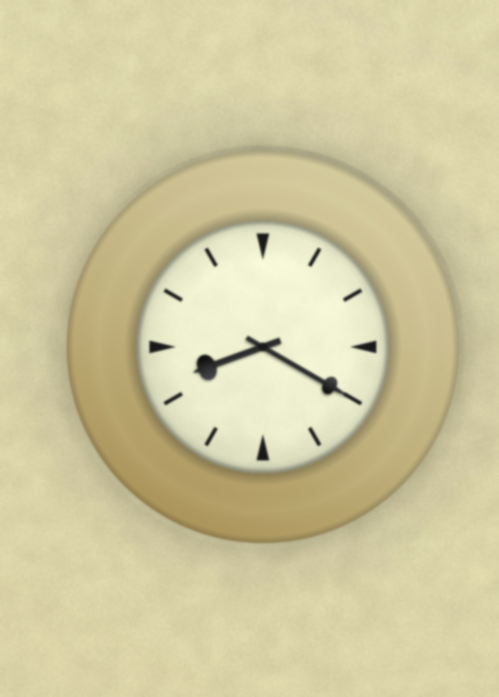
h=8 m=20
